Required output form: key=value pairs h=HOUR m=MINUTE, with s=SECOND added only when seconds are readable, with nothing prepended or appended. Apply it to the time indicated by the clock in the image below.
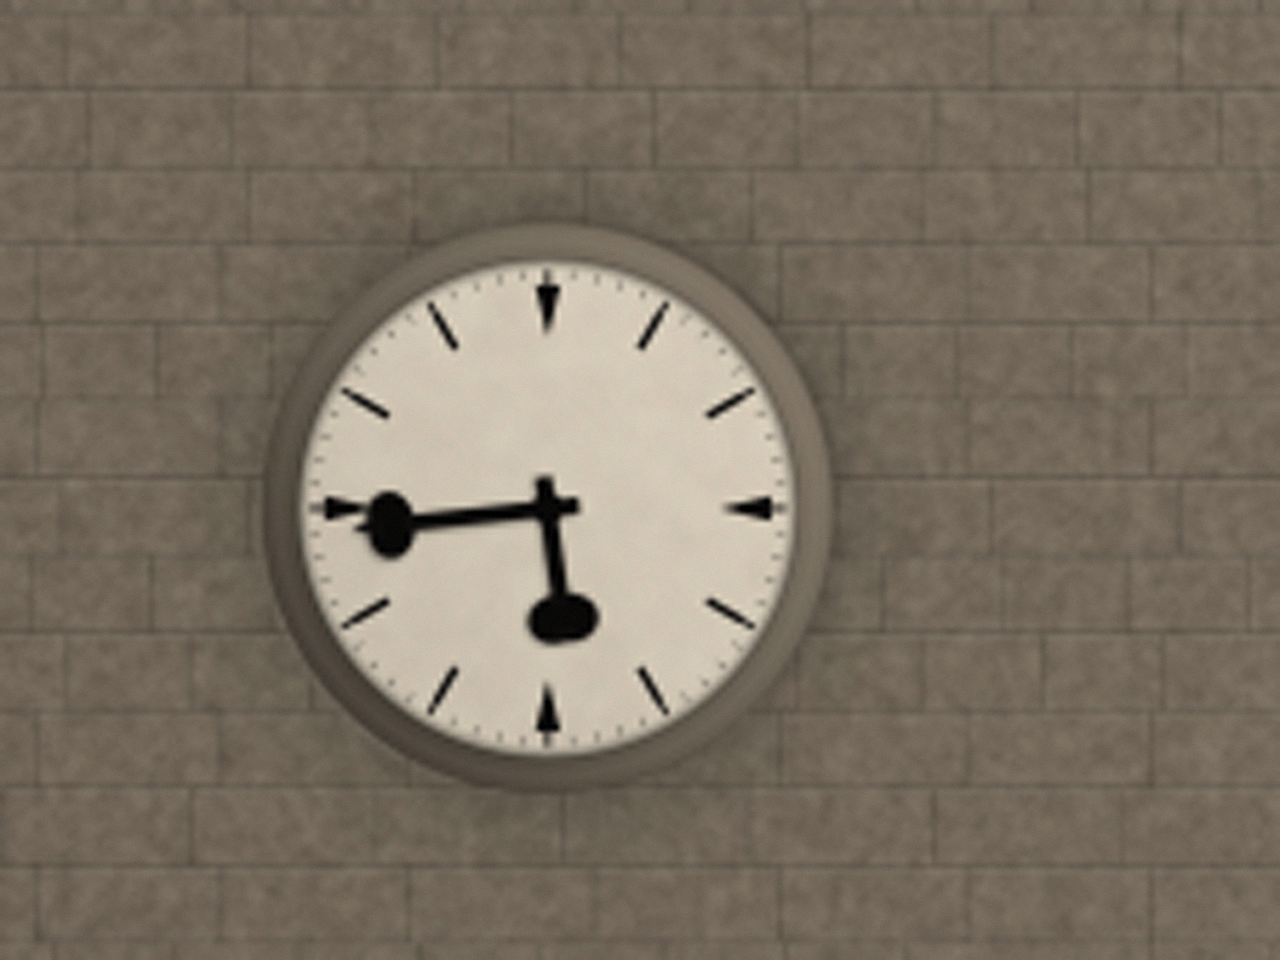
h=5 m=44
